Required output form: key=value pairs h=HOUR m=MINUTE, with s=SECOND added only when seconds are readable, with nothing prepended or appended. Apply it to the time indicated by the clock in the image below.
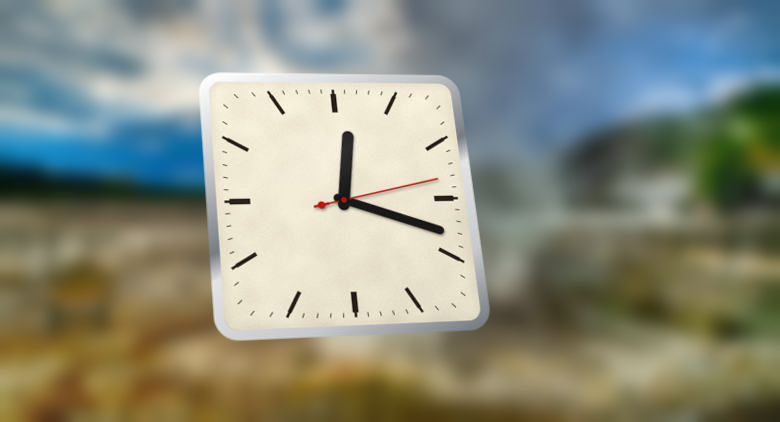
h=12 m=18 s=13
